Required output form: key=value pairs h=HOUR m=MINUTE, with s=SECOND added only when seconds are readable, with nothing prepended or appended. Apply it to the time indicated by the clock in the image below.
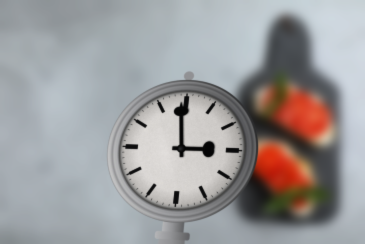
h=2 m=59
